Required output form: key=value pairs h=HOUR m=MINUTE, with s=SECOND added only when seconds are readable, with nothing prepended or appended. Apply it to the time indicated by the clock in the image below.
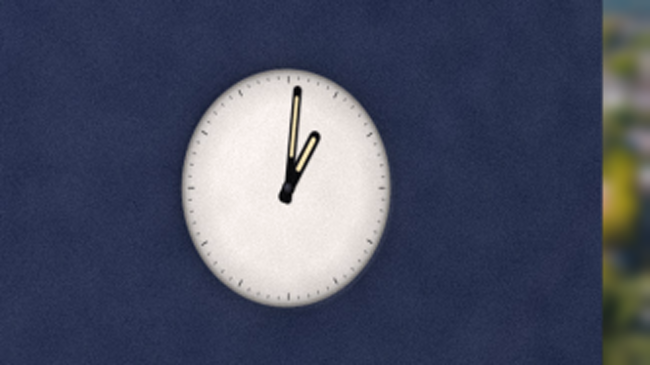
h=1 m=1
